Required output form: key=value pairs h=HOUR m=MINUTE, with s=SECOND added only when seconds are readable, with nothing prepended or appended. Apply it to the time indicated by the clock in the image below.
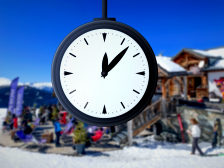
h=12 m=7
